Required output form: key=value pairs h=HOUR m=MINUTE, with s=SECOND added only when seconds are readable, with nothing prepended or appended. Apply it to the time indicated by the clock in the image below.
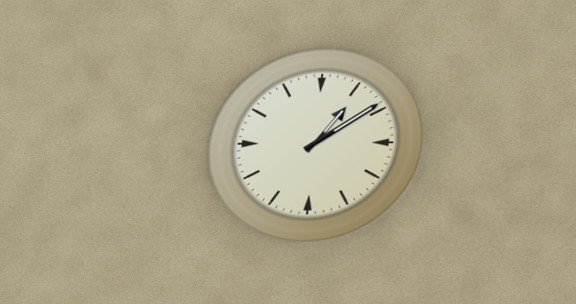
h=1 m=9
